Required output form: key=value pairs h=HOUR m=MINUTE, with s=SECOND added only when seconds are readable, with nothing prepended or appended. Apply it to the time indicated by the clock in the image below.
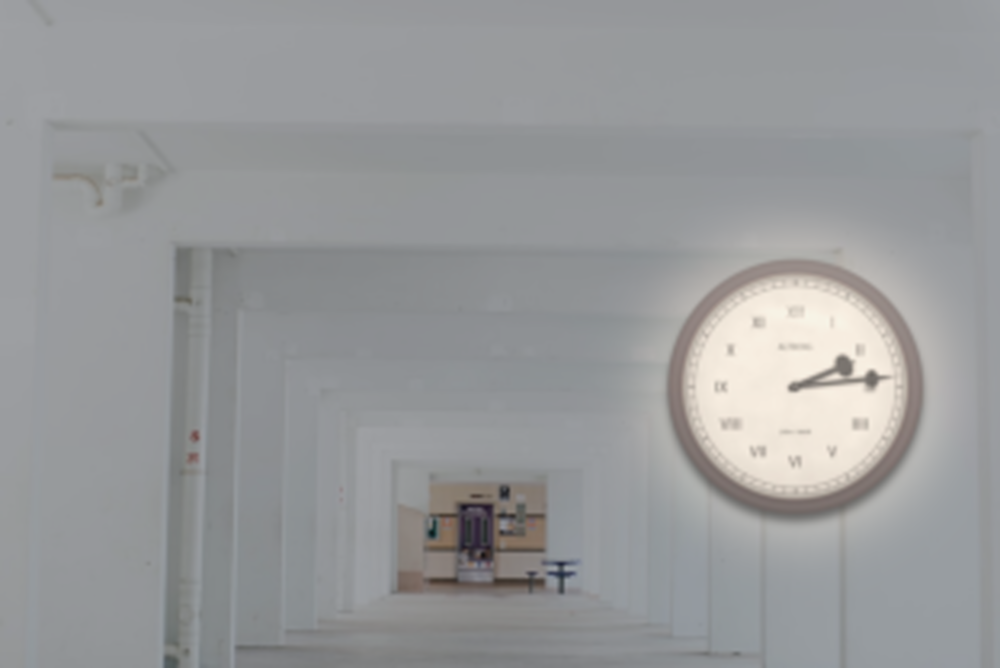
h=2 m=14
